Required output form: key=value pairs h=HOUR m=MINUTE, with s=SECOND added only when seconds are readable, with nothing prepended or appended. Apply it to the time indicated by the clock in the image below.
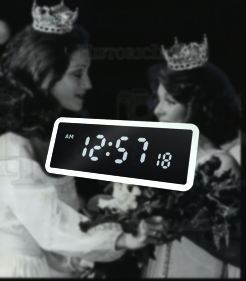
h=12 m=57 s=18
